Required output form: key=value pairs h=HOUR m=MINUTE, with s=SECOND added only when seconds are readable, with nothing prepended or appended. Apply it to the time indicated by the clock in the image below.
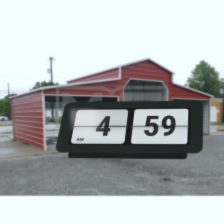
h=4 m=59
